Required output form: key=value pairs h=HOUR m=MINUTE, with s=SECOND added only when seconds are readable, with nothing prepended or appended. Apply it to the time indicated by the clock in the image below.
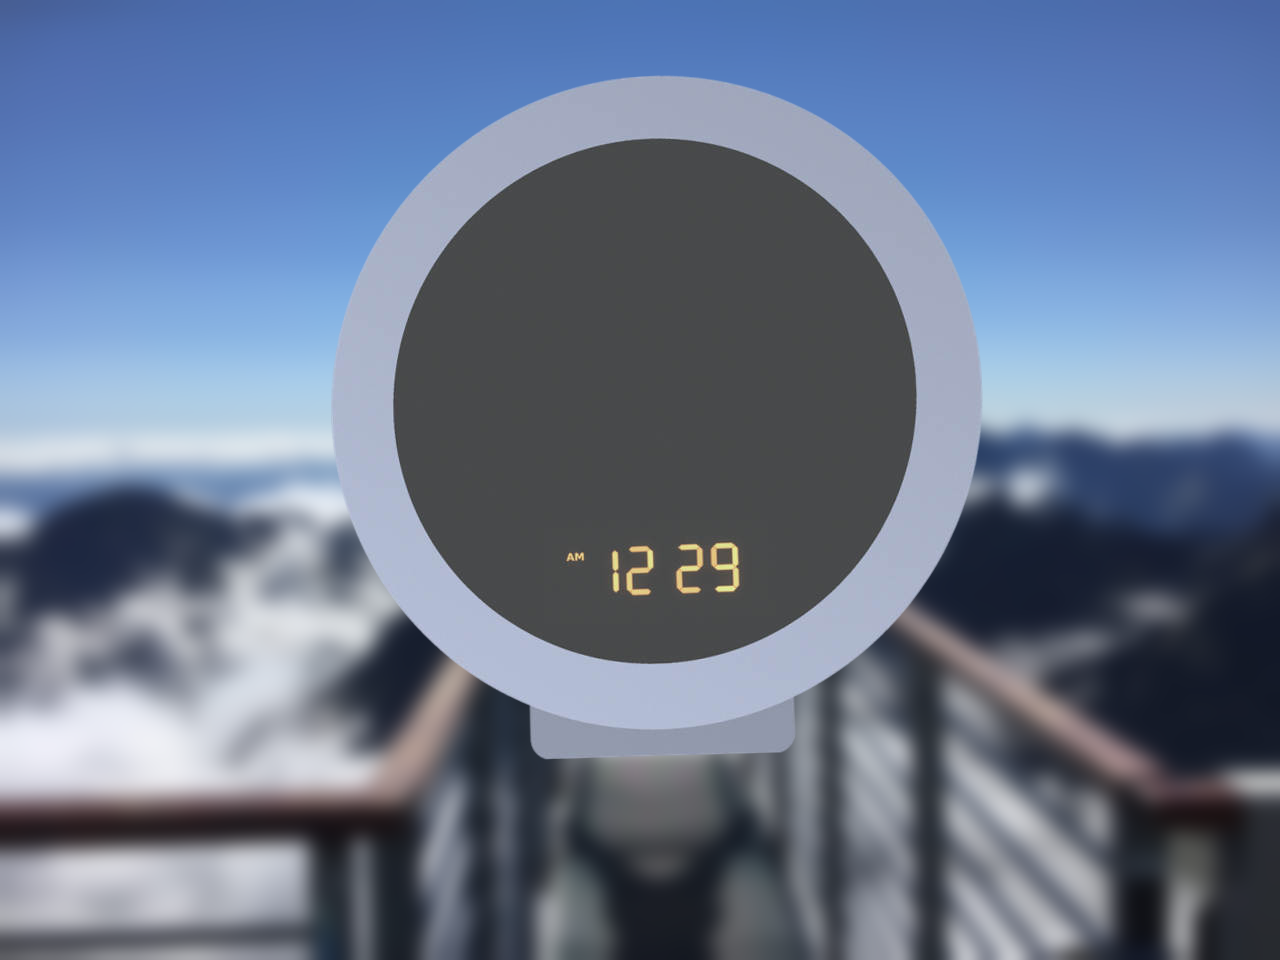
h=12 m=29
